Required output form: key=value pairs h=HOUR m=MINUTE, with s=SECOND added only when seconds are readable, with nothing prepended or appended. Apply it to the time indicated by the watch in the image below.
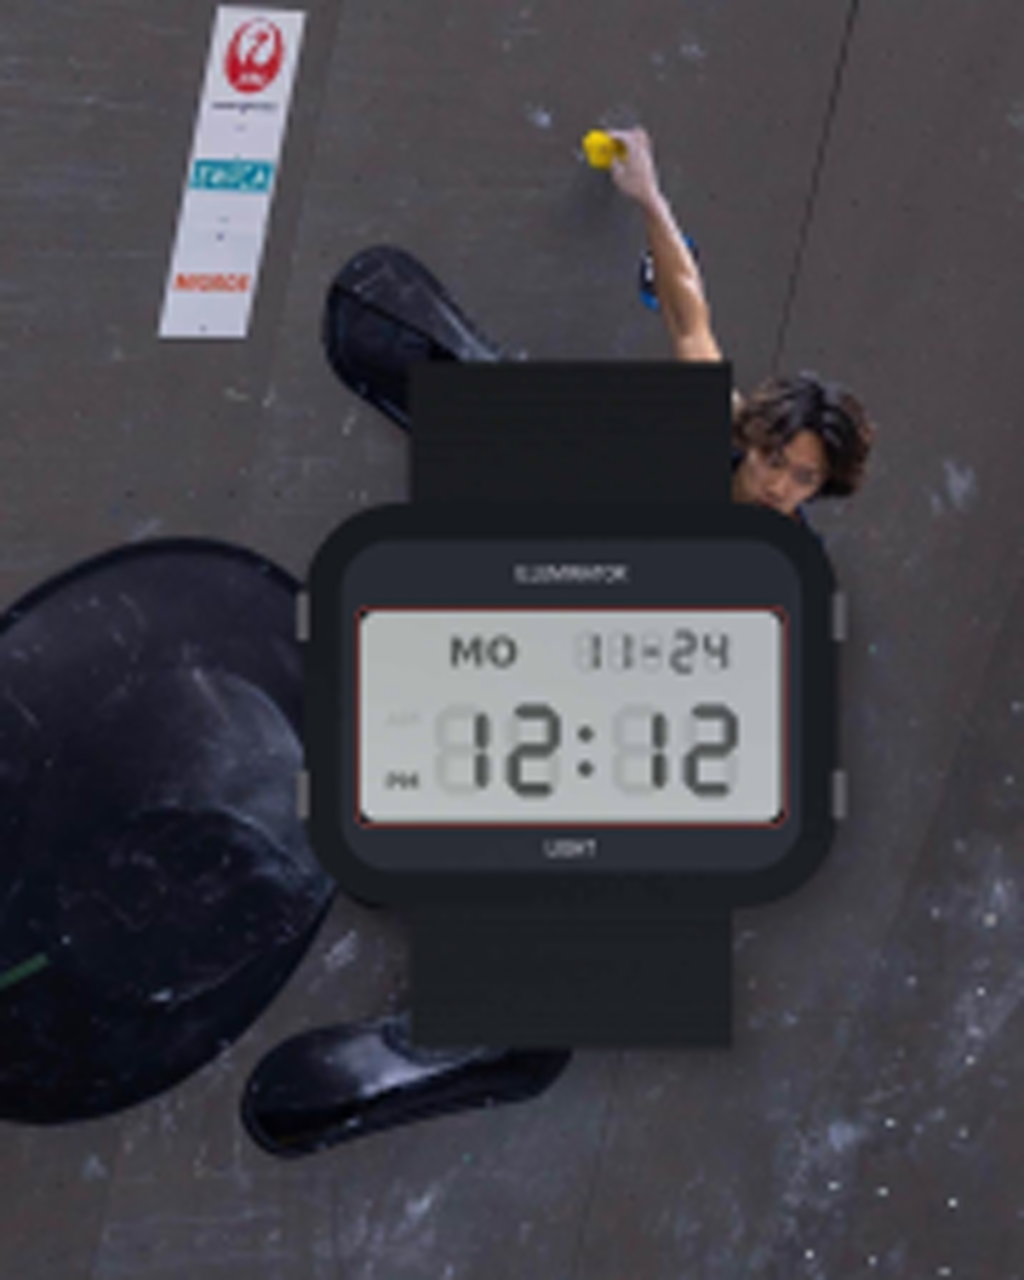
h=12 m=12
